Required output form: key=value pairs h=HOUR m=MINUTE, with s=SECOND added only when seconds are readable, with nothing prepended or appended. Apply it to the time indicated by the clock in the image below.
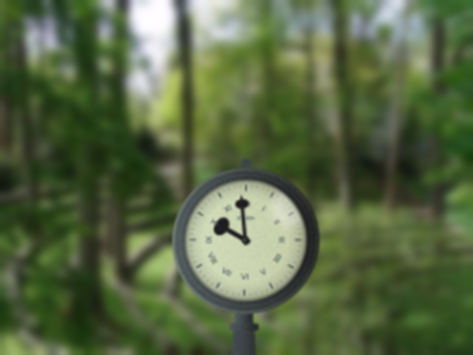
h=9 m=59
